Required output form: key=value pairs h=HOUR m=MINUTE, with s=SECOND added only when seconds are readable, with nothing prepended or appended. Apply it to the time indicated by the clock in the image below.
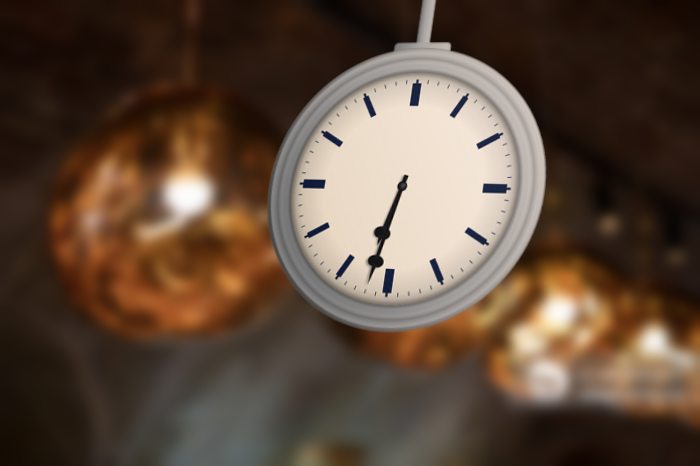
h=6 m=32
